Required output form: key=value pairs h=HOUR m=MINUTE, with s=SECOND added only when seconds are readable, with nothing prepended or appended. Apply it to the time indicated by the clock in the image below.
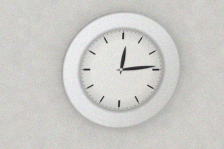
h=12 m=14
